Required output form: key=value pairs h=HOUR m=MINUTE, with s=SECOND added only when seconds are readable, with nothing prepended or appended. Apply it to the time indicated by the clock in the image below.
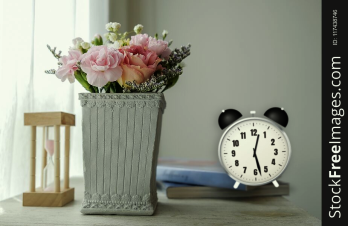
h=12 m=28
